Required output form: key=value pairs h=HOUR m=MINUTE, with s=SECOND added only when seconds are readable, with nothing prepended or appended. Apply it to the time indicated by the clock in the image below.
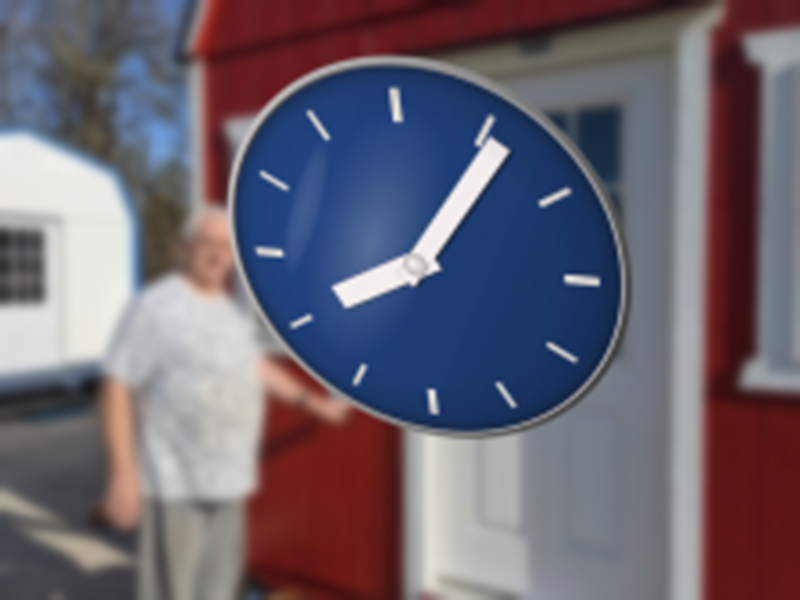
h=8 m=6
